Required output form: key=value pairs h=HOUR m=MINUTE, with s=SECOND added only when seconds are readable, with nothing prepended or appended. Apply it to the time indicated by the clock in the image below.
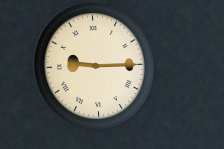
h=9 m=15
